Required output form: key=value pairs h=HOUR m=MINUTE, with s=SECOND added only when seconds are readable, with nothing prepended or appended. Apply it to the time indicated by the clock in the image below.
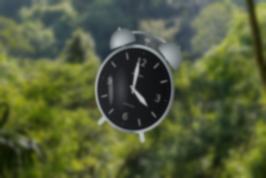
h=3 m=59
